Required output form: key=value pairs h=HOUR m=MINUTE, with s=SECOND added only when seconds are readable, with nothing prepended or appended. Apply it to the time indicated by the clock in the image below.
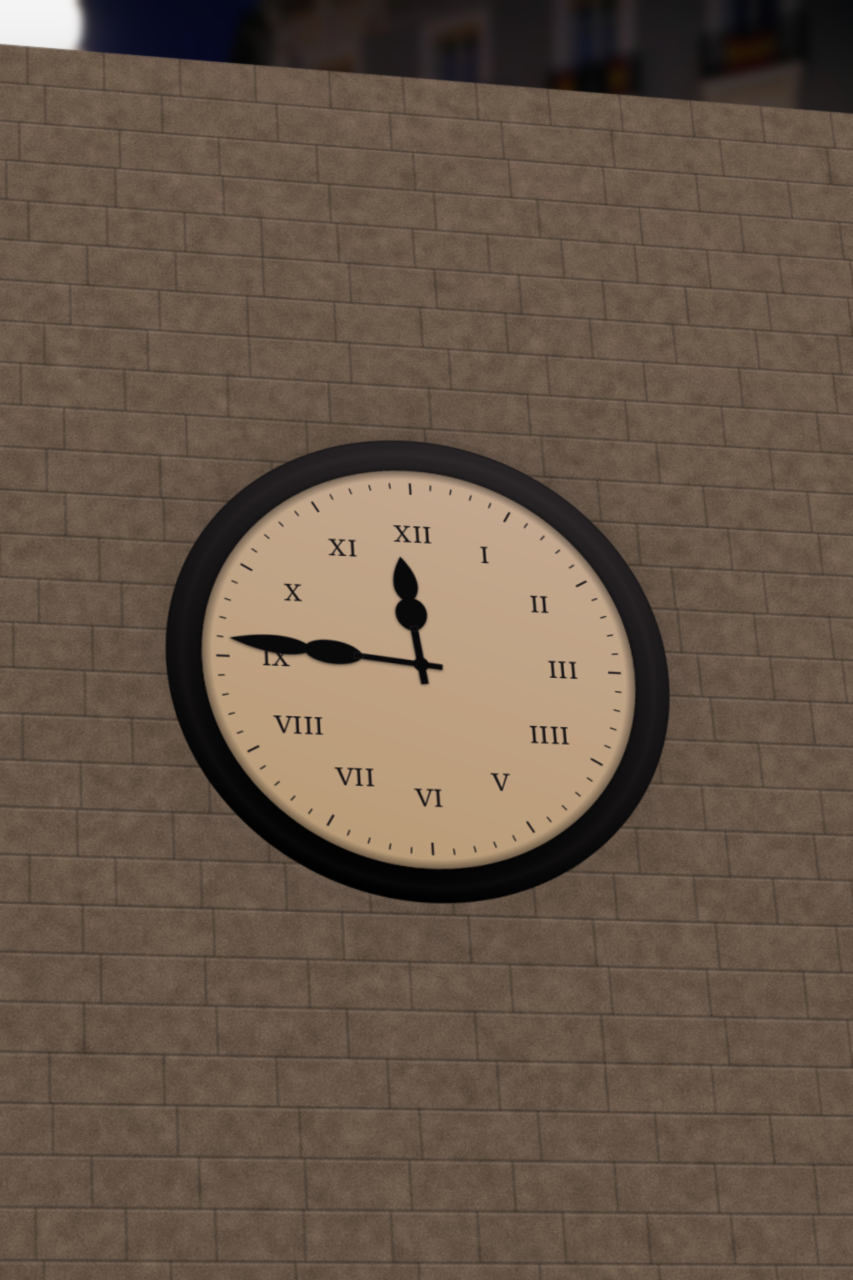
h=11 m=46
